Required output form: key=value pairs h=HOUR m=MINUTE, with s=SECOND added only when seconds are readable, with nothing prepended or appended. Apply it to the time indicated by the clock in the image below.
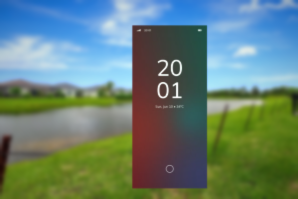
h=20 m=1
